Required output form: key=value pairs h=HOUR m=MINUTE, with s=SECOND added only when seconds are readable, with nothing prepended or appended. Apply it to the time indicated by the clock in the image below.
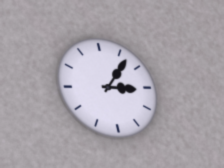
h=3 m=7
